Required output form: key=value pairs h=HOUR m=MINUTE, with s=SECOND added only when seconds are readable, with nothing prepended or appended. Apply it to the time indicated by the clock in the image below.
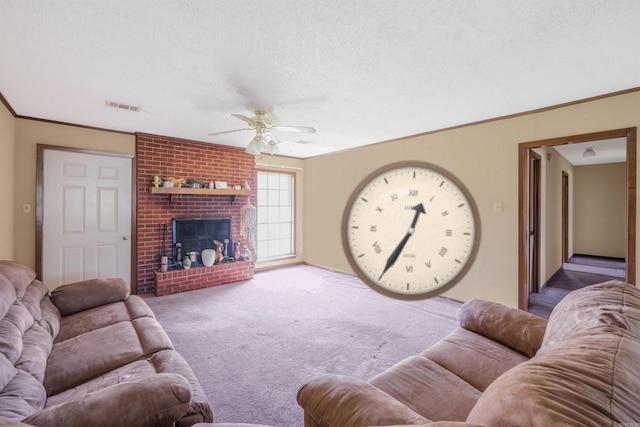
h=12 m=35
